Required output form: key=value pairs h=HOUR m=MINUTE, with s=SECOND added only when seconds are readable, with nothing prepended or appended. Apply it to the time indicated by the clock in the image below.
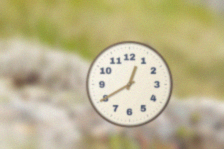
h=12 m=40
